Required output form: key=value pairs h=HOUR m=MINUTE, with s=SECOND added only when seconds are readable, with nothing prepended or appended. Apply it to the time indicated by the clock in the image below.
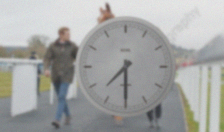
h=7 m=30
